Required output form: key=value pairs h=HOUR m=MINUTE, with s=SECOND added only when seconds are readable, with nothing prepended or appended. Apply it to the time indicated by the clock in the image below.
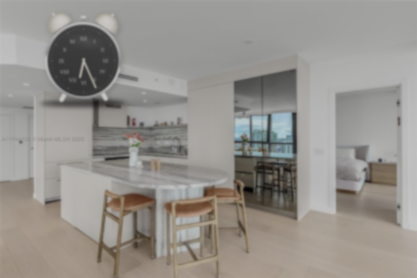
h=6 m=26
